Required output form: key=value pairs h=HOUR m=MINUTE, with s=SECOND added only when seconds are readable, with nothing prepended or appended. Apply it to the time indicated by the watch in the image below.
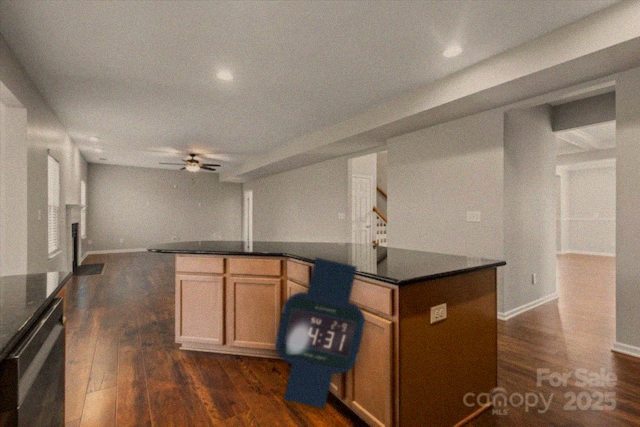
h=4 m=31
